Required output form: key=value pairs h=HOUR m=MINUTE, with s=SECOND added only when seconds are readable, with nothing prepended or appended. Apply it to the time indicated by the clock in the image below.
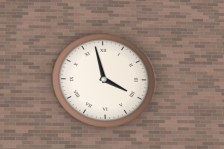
h=3 m=58
